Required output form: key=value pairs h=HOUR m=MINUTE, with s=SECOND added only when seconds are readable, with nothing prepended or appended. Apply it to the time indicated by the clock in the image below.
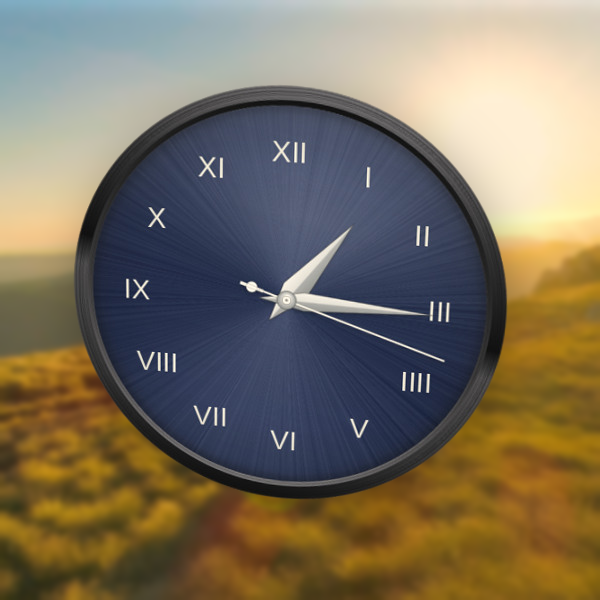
h=1 m=15 s=18
